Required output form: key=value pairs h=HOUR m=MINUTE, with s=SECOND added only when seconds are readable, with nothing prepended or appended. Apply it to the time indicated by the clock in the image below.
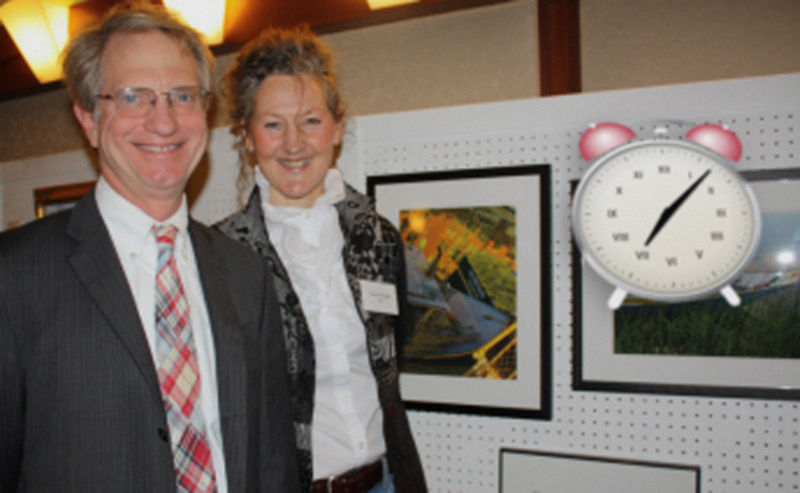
h=7 m=7
